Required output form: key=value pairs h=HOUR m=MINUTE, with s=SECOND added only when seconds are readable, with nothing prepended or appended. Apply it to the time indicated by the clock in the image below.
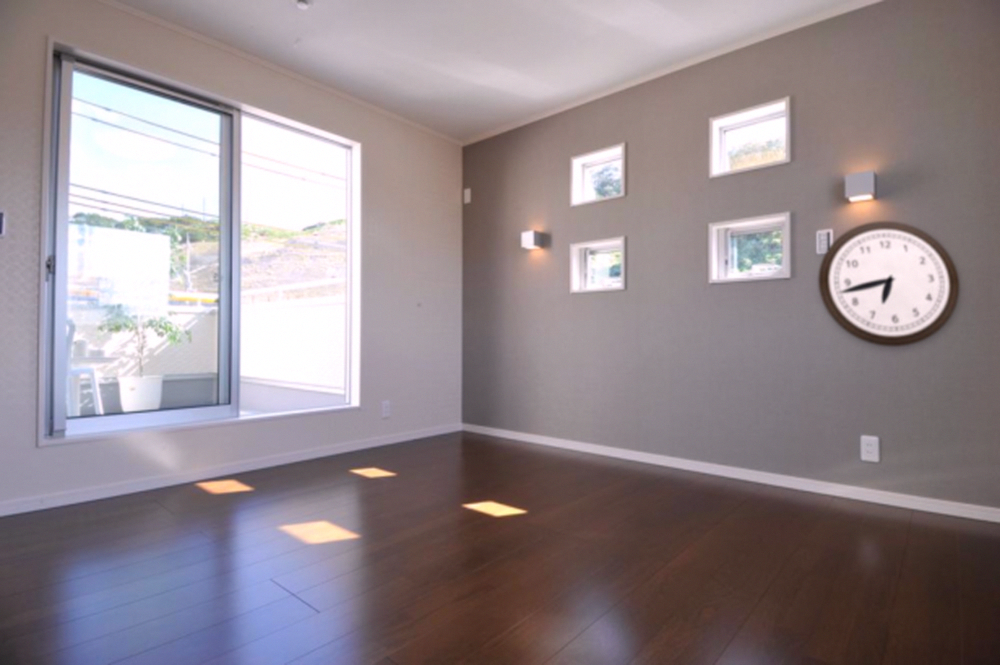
h=6 m=43
